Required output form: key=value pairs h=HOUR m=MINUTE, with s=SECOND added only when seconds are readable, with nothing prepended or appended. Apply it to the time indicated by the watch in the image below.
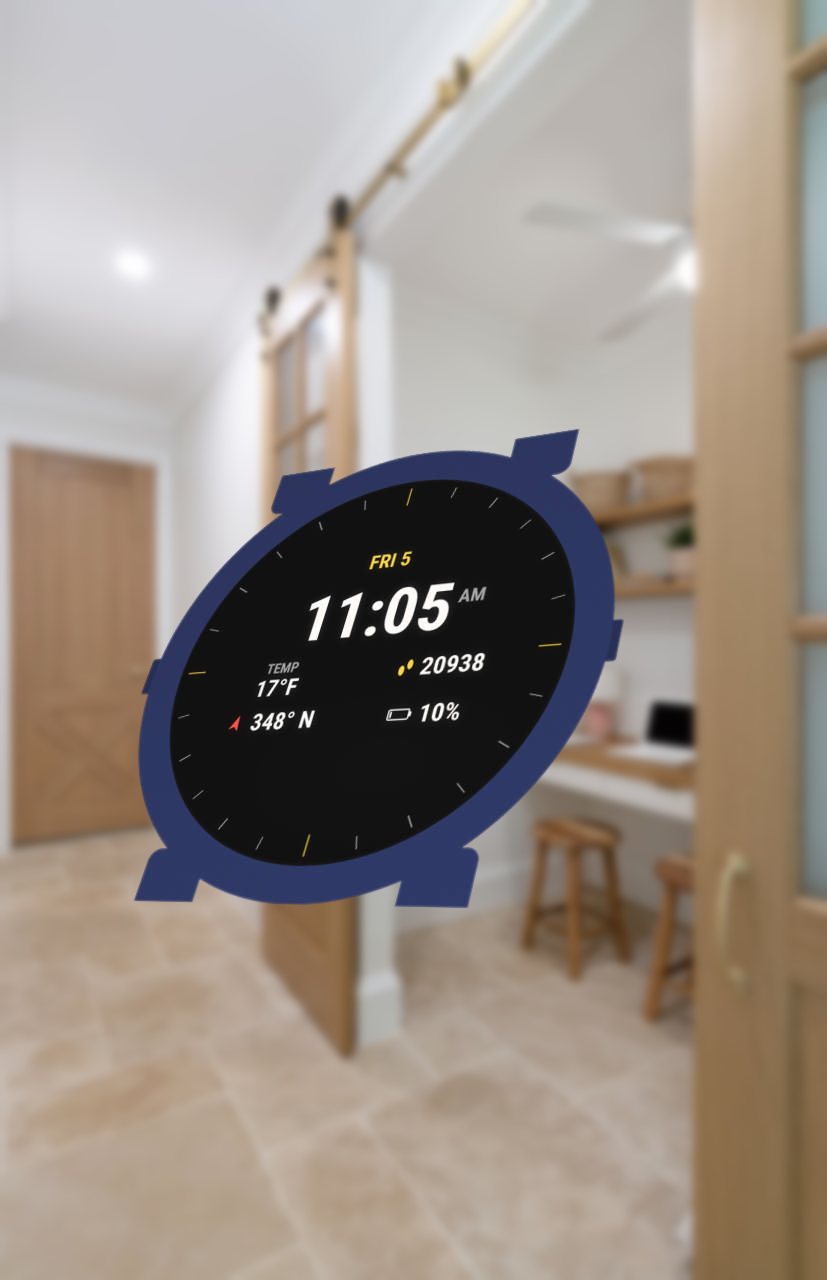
h=11 m=5
